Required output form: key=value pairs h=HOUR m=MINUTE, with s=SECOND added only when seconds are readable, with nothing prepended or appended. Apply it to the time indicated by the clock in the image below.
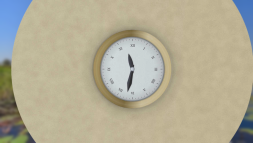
h=11 m=32
